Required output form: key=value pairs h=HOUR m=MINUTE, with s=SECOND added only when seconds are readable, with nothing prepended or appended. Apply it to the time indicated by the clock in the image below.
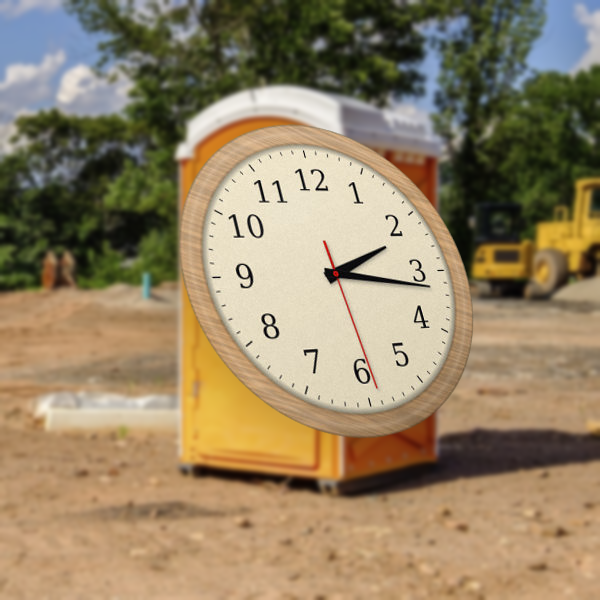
h=2 m=16 s=29
